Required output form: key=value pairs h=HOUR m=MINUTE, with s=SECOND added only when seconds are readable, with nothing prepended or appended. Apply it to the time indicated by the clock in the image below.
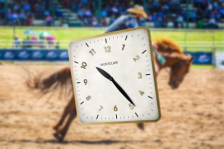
h=10 m=24
